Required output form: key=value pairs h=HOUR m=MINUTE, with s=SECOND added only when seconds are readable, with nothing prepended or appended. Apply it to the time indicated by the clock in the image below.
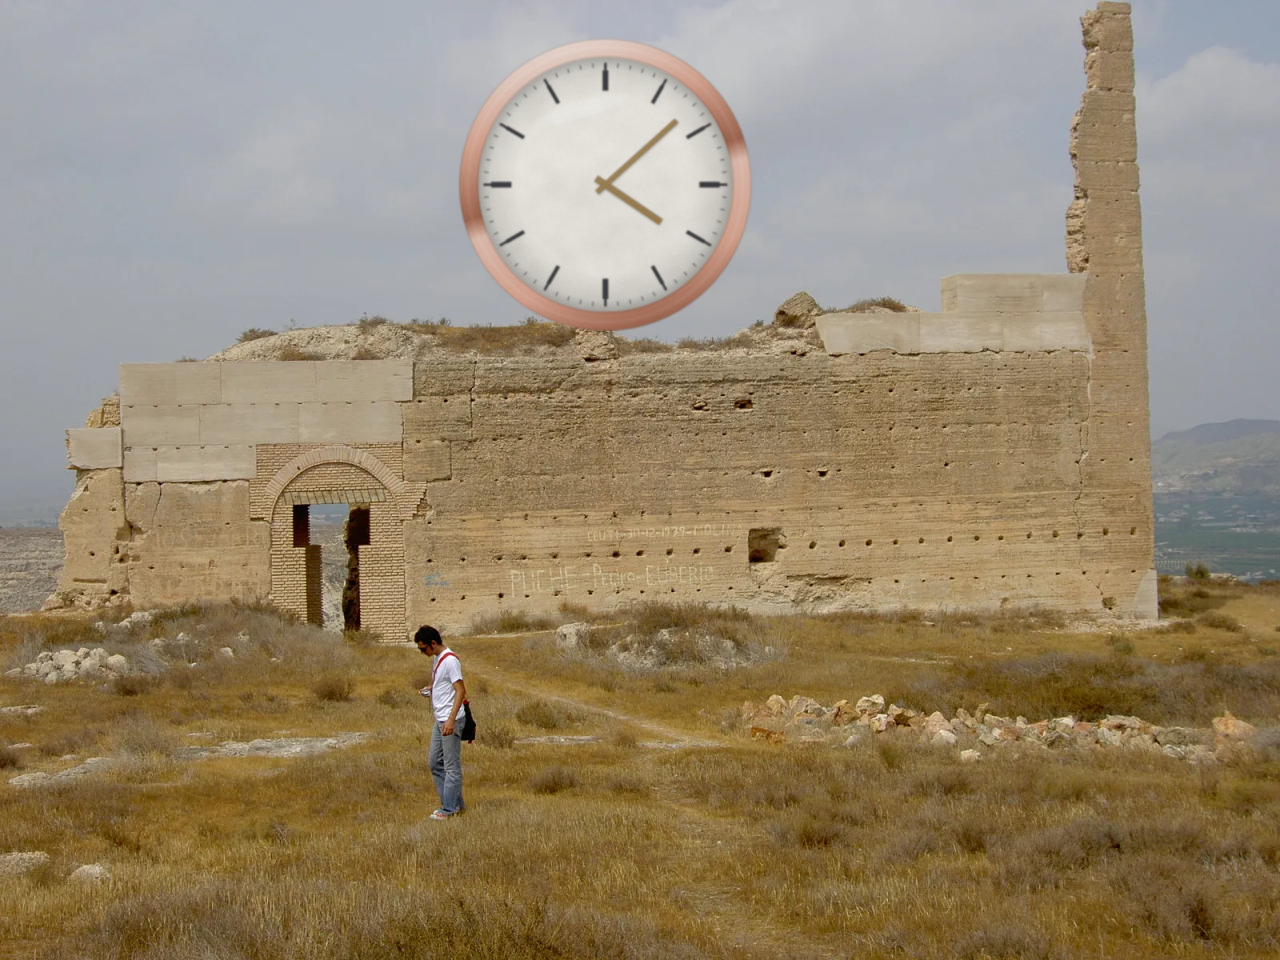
h=4 m=8
